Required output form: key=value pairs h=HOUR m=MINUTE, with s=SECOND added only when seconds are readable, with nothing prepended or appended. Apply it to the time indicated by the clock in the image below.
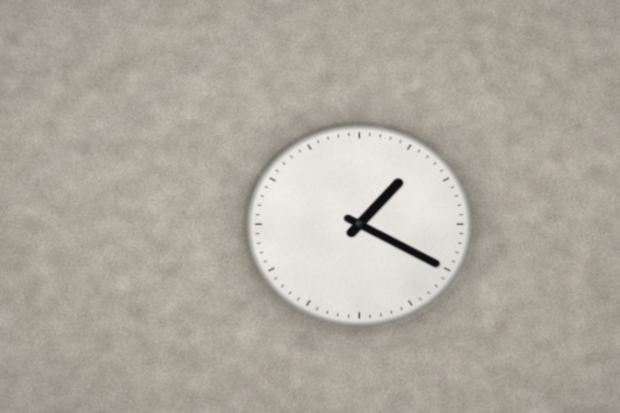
h=1 m=20
